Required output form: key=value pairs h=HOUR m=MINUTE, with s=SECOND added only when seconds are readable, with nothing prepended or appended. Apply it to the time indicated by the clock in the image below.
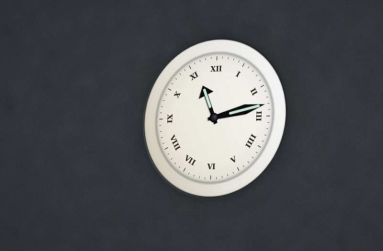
h=11 m=13
